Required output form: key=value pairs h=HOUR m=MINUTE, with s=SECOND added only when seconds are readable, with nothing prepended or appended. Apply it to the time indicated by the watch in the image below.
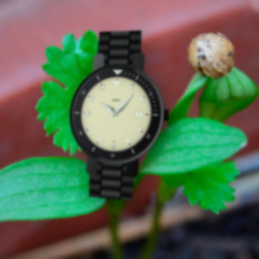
h=10 m=7
